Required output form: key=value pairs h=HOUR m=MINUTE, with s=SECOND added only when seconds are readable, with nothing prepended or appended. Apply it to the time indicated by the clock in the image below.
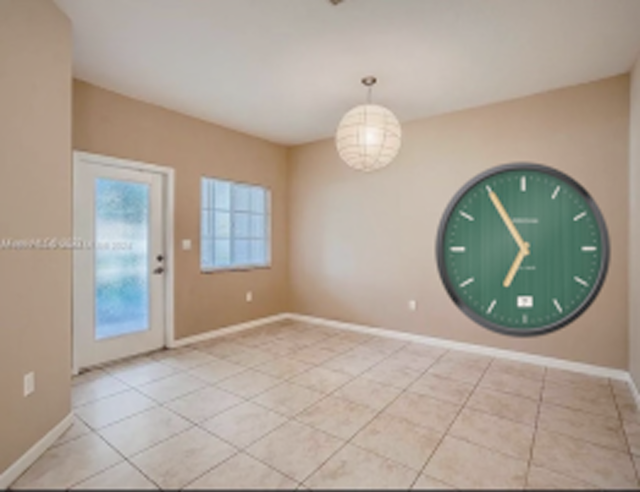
h=6 m=55
